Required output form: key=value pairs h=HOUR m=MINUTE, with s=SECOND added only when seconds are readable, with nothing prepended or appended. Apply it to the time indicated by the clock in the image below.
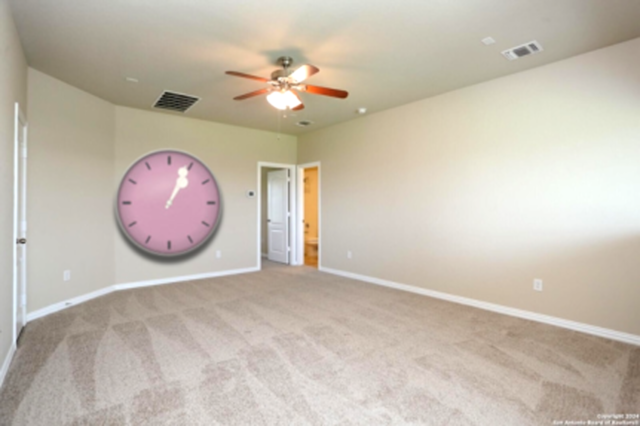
h=1 m=4
